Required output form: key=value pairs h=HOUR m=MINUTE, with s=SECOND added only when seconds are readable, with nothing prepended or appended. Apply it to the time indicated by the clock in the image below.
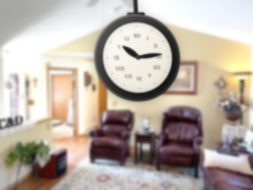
h=10 m=14
